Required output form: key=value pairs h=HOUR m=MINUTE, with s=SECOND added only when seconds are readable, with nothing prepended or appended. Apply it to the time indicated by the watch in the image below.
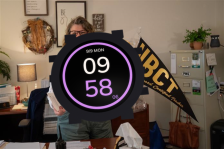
h=9 m=58
